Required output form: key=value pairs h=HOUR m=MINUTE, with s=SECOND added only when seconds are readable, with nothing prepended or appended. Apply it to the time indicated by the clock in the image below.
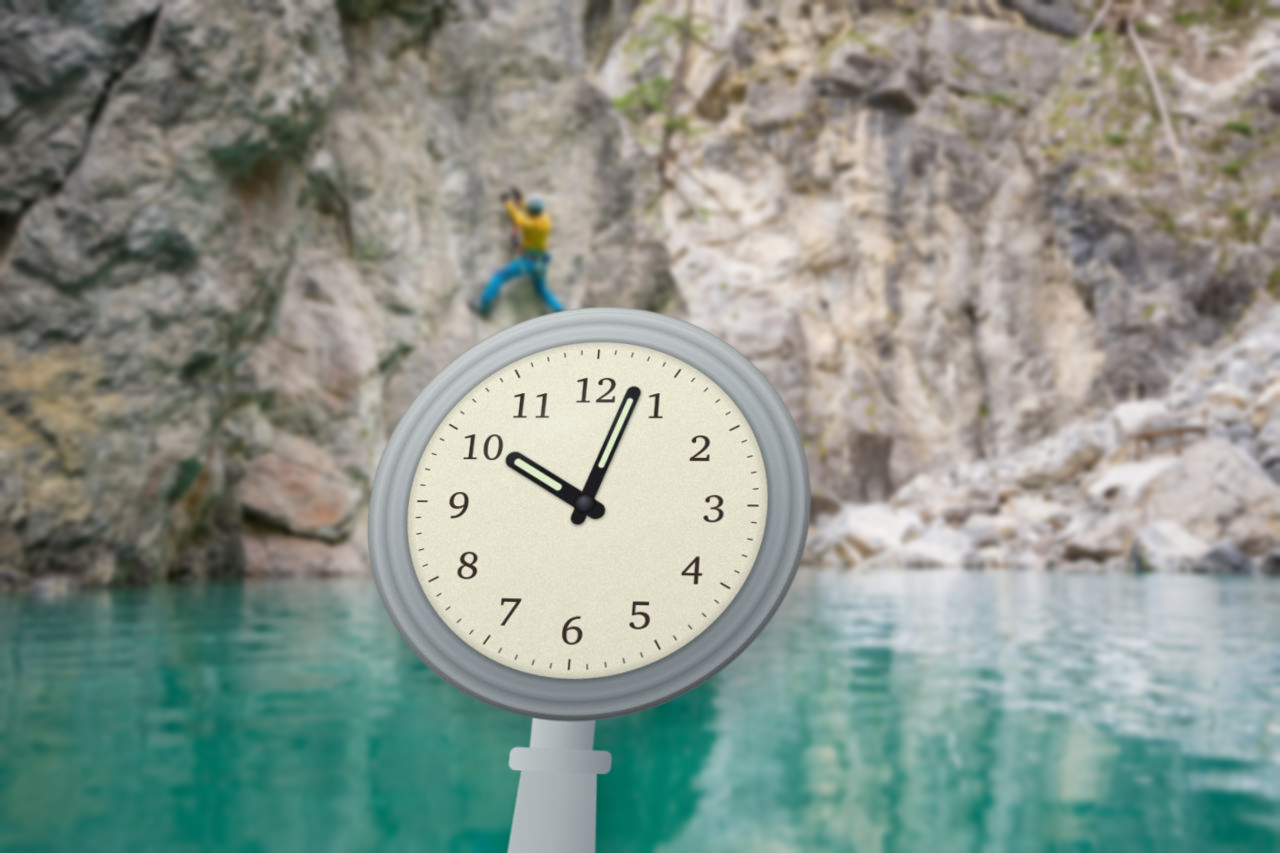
h=10 m=3
